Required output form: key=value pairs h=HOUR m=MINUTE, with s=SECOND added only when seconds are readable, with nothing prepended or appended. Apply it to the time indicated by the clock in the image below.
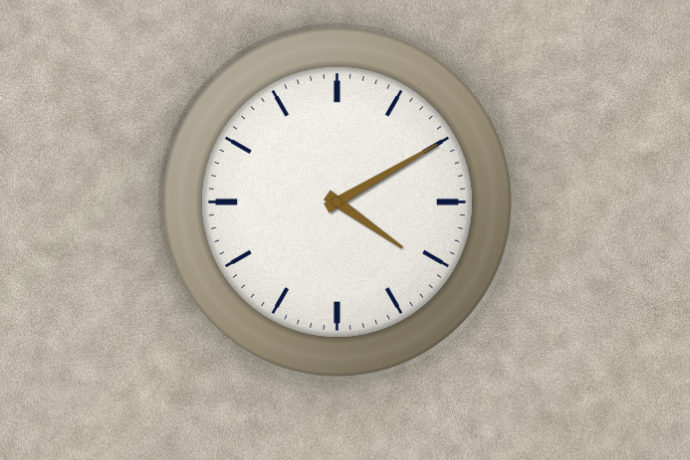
h=4 m=10
